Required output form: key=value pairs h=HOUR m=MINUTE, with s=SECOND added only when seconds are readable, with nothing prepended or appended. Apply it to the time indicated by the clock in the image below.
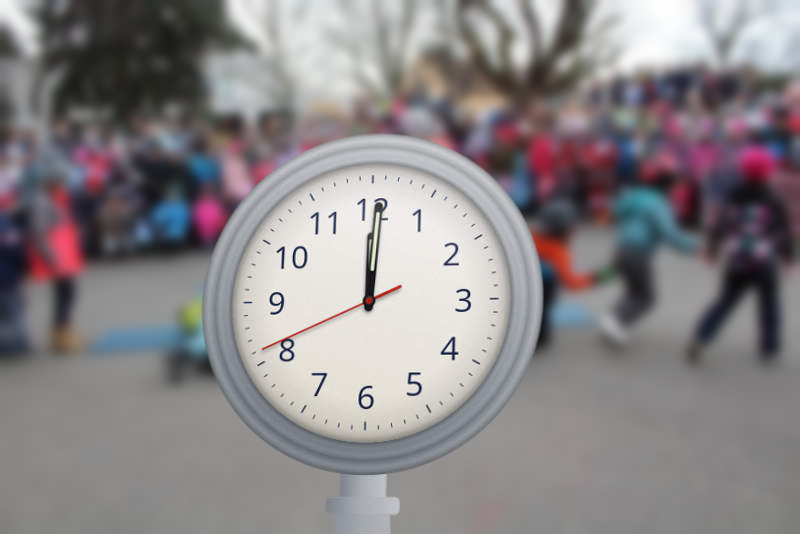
h=12 m=0 s=41
